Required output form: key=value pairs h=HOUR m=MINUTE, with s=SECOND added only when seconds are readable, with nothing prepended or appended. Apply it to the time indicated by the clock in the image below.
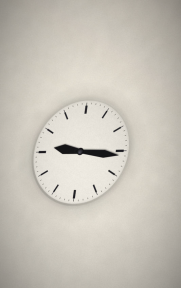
h=9 m=16
